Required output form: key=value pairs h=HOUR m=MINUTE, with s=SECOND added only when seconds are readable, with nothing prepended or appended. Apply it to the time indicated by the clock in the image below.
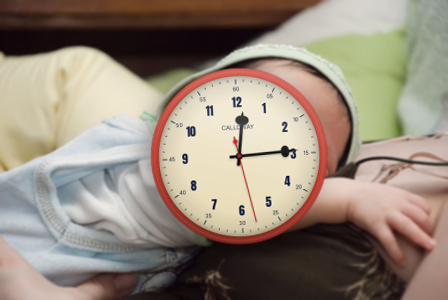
h=12 m=14 s=28
